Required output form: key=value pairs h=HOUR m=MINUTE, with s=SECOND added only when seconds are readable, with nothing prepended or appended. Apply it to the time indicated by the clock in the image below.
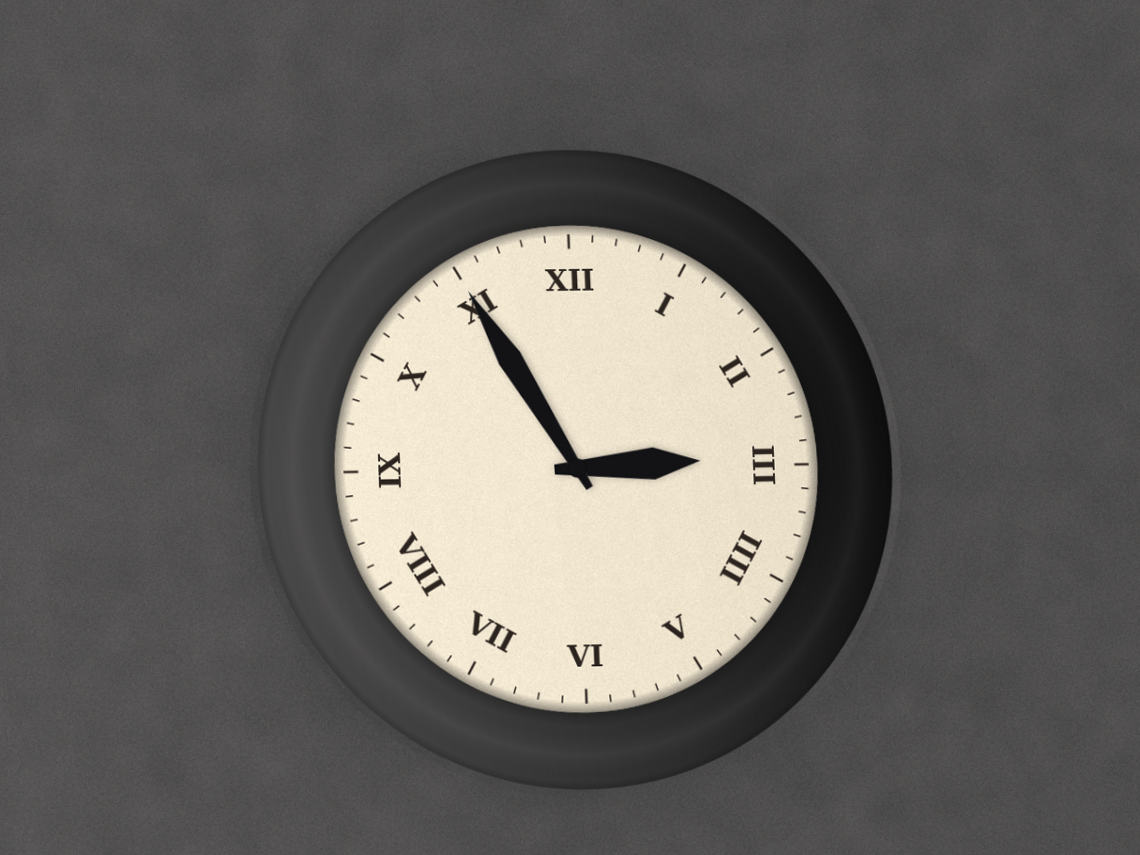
h=2 m=55
